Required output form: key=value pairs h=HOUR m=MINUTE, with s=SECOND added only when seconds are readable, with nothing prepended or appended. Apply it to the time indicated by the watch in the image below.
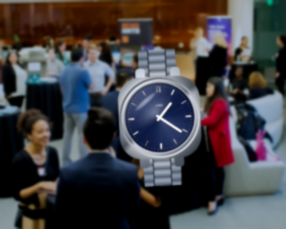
h=1 m=21
